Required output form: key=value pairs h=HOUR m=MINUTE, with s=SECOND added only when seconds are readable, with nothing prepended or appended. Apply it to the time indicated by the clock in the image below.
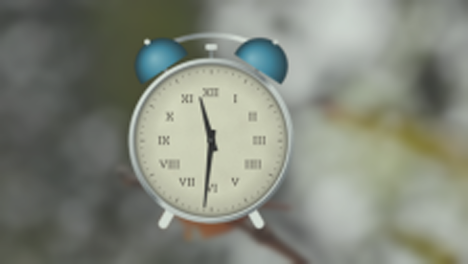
h=11 m=31
